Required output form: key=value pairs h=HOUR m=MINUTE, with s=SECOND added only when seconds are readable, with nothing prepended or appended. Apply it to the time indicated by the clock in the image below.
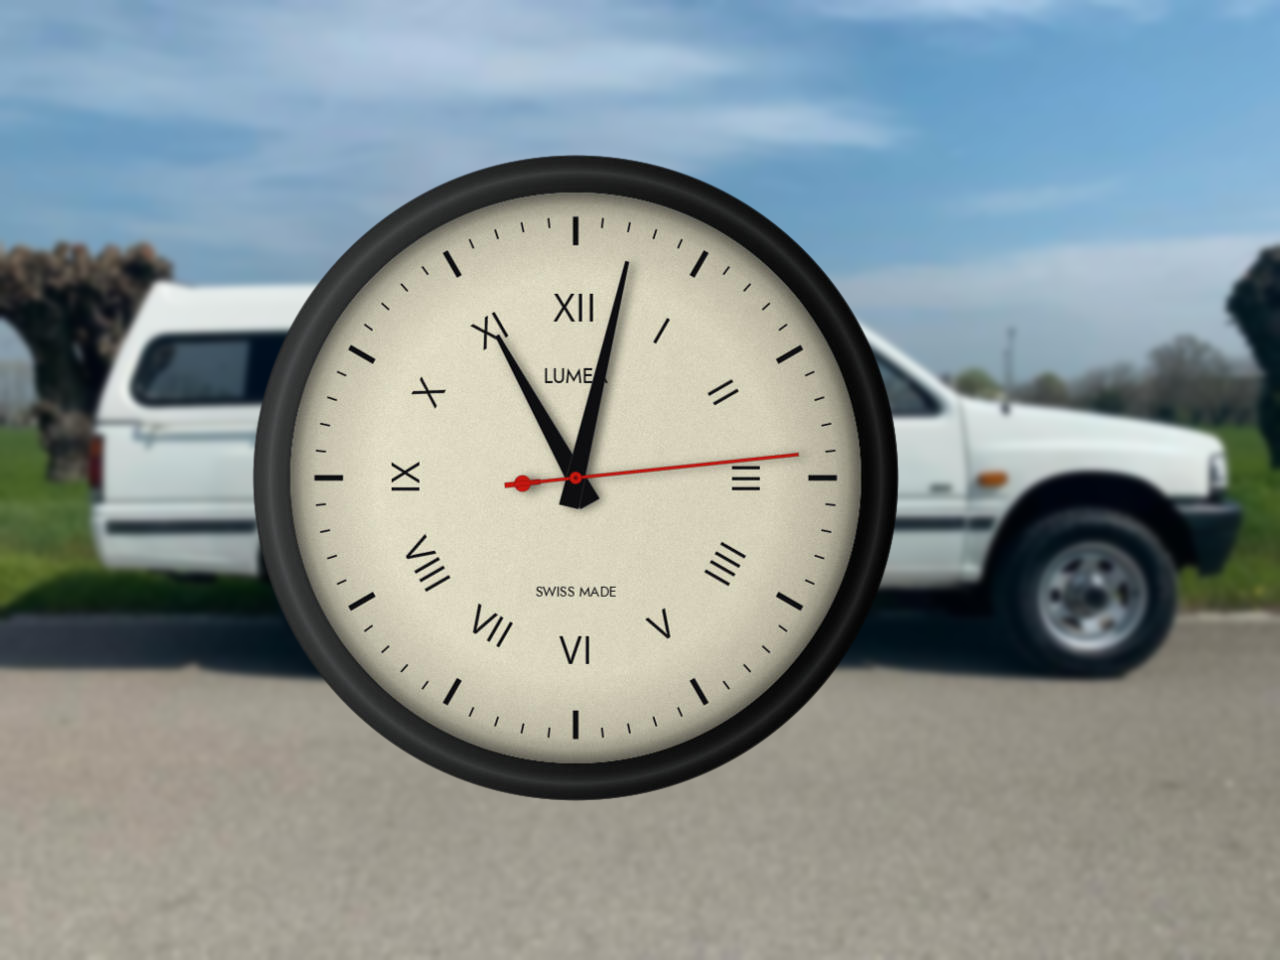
h=11 m=2 s=14
